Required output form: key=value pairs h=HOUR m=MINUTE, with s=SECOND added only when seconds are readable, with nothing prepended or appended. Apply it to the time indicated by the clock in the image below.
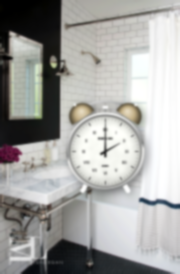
h=2 m=0
